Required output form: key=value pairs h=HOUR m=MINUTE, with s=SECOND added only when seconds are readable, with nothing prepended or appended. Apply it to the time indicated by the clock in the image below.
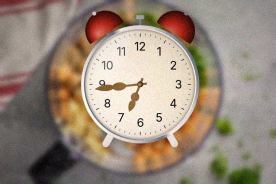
h=6 m=44
